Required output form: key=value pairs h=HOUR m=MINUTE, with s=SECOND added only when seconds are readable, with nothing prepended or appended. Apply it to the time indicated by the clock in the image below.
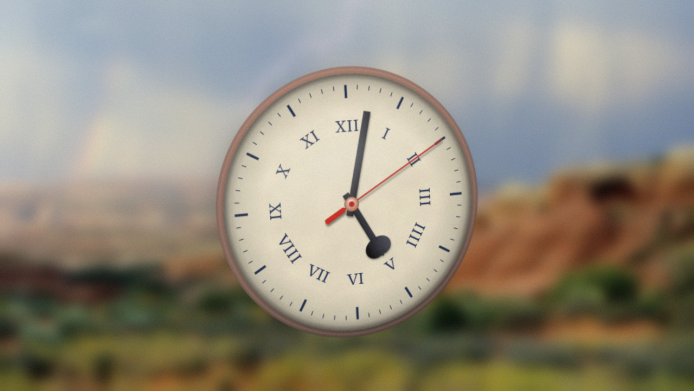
h=5 m=2 s=10
